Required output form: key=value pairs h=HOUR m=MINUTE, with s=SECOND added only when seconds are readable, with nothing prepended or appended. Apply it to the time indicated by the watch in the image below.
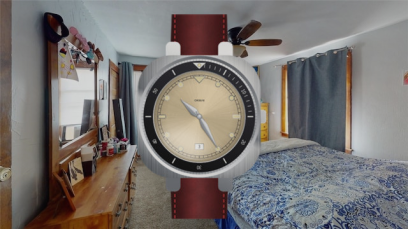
h=10 m=25
